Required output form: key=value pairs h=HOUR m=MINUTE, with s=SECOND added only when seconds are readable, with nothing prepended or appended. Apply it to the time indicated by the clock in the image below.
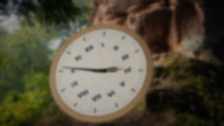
h=3 m=51
